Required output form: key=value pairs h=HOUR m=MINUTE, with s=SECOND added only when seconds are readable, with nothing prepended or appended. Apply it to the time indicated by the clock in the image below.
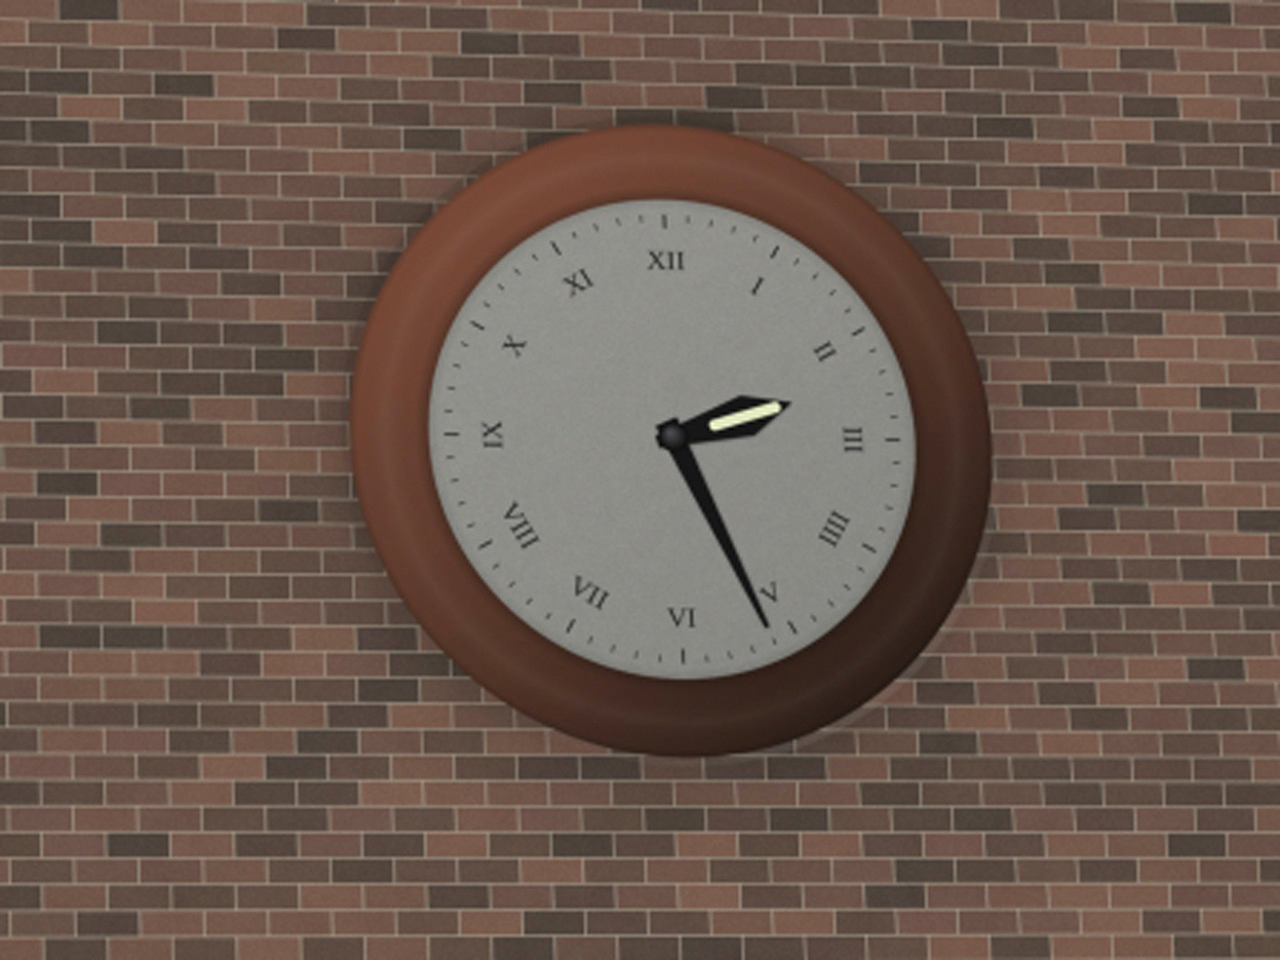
h=2 m=26
